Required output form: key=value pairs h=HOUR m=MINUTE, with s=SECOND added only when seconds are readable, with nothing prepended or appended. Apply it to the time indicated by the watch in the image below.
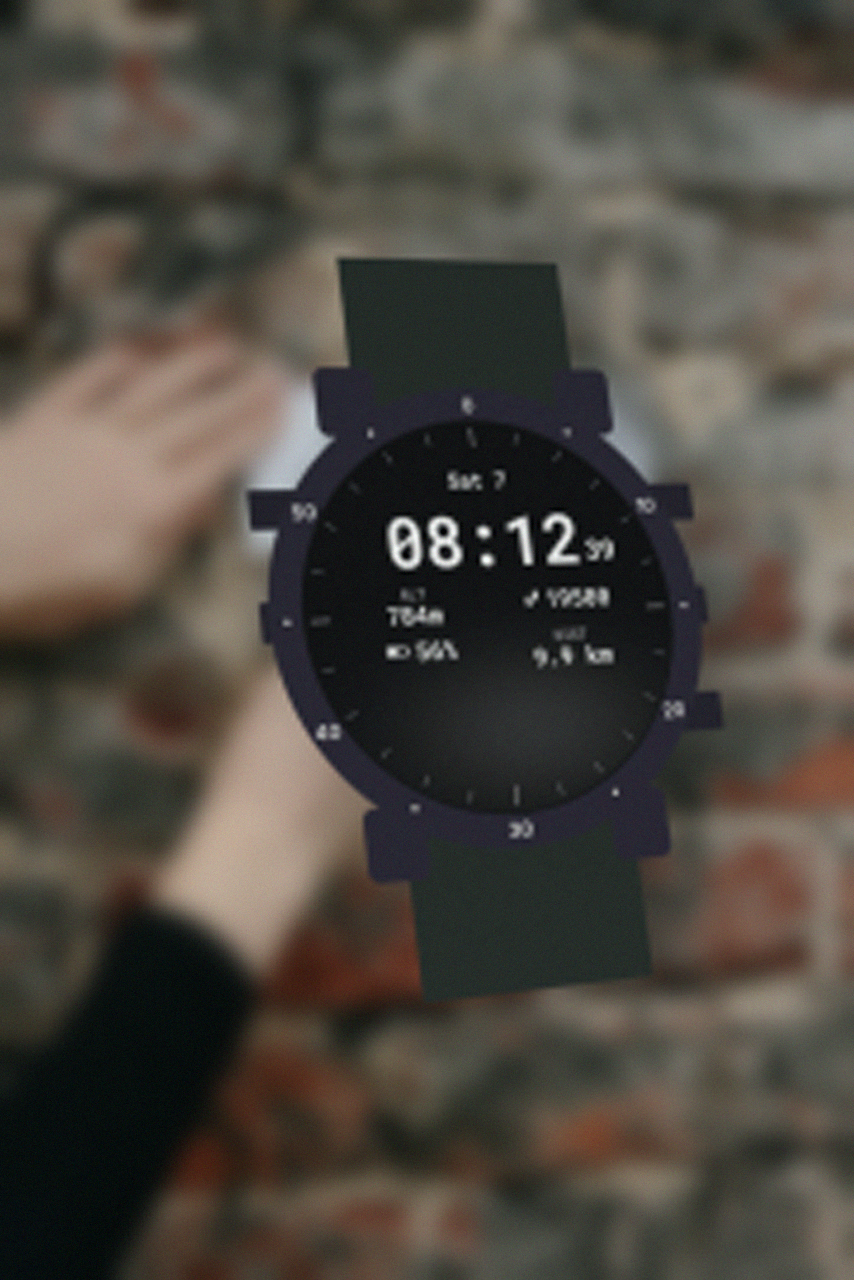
h=8 m=12
